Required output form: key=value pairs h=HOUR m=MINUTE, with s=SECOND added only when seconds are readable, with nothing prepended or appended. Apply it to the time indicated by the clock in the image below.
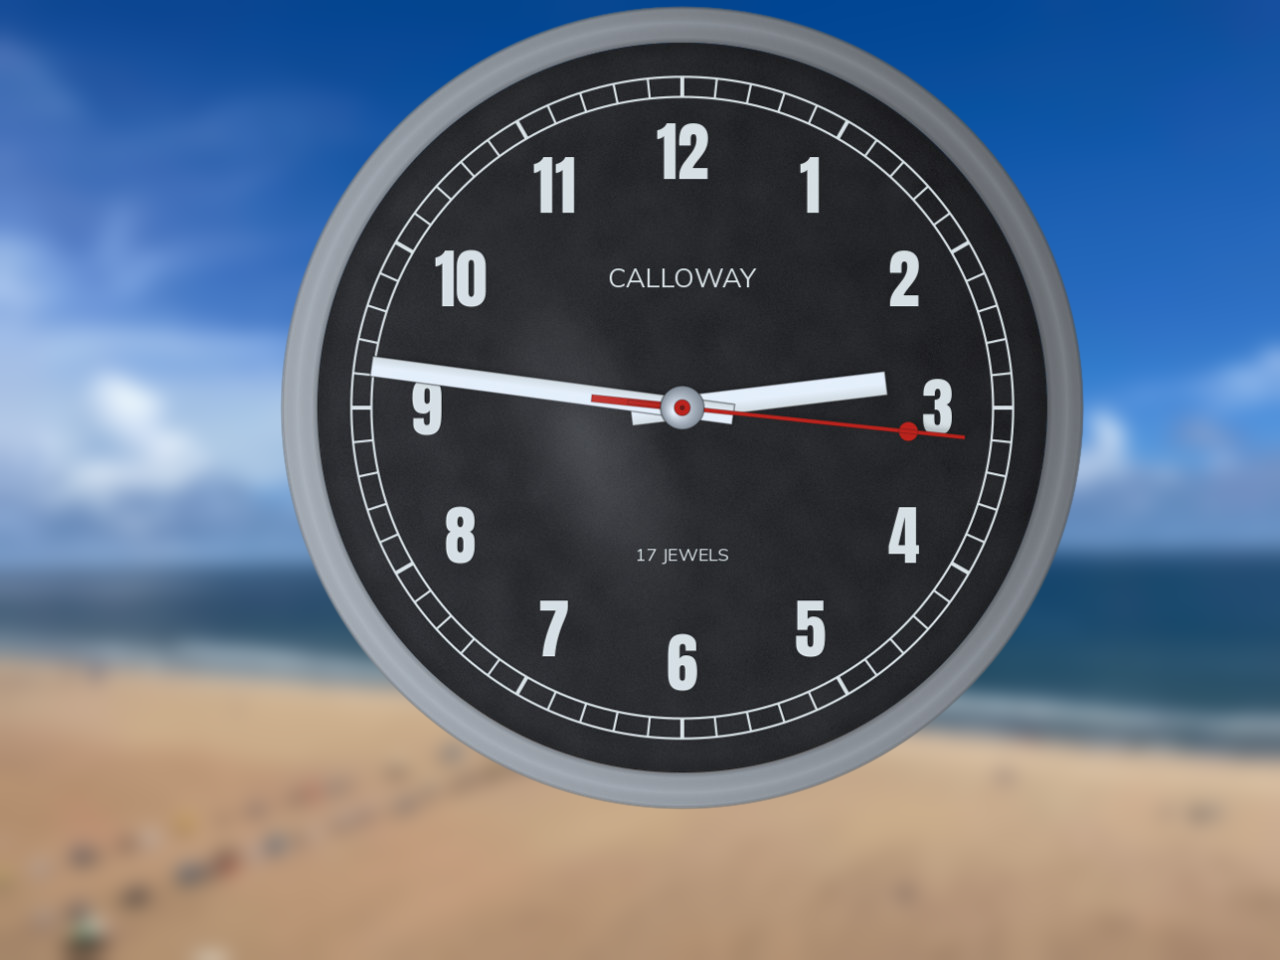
h=2 m=46 s=16
